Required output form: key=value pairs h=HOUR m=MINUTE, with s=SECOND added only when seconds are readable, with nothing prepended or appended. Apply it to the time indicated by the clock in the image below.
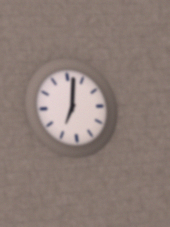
h=7 m=2
